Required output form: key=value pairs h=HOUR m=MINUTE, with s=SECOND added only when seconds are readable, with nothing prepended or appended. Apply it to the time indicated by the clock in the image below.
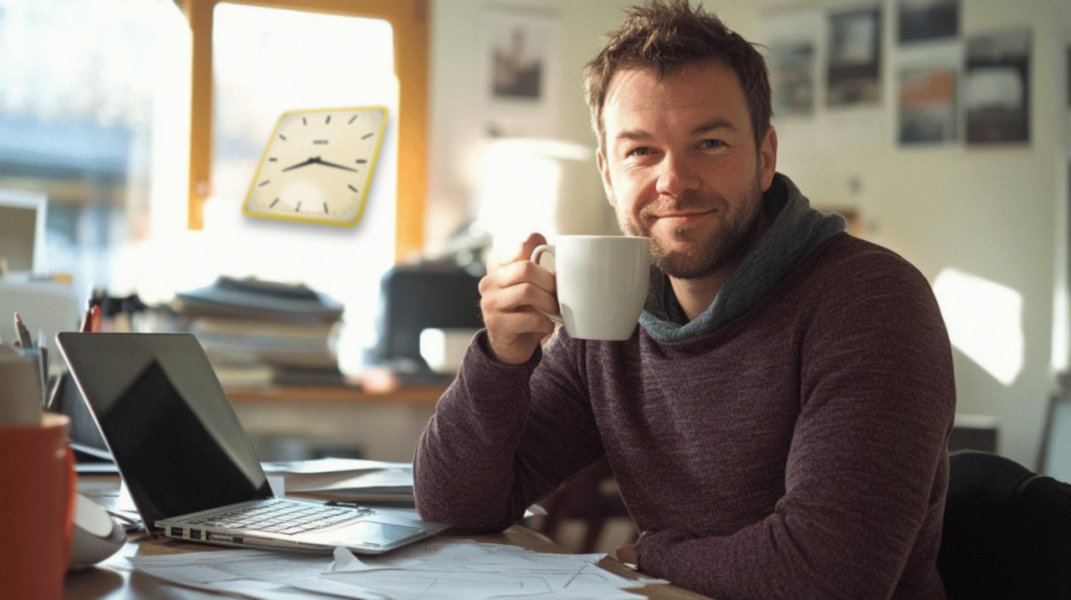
h=8 m=17
